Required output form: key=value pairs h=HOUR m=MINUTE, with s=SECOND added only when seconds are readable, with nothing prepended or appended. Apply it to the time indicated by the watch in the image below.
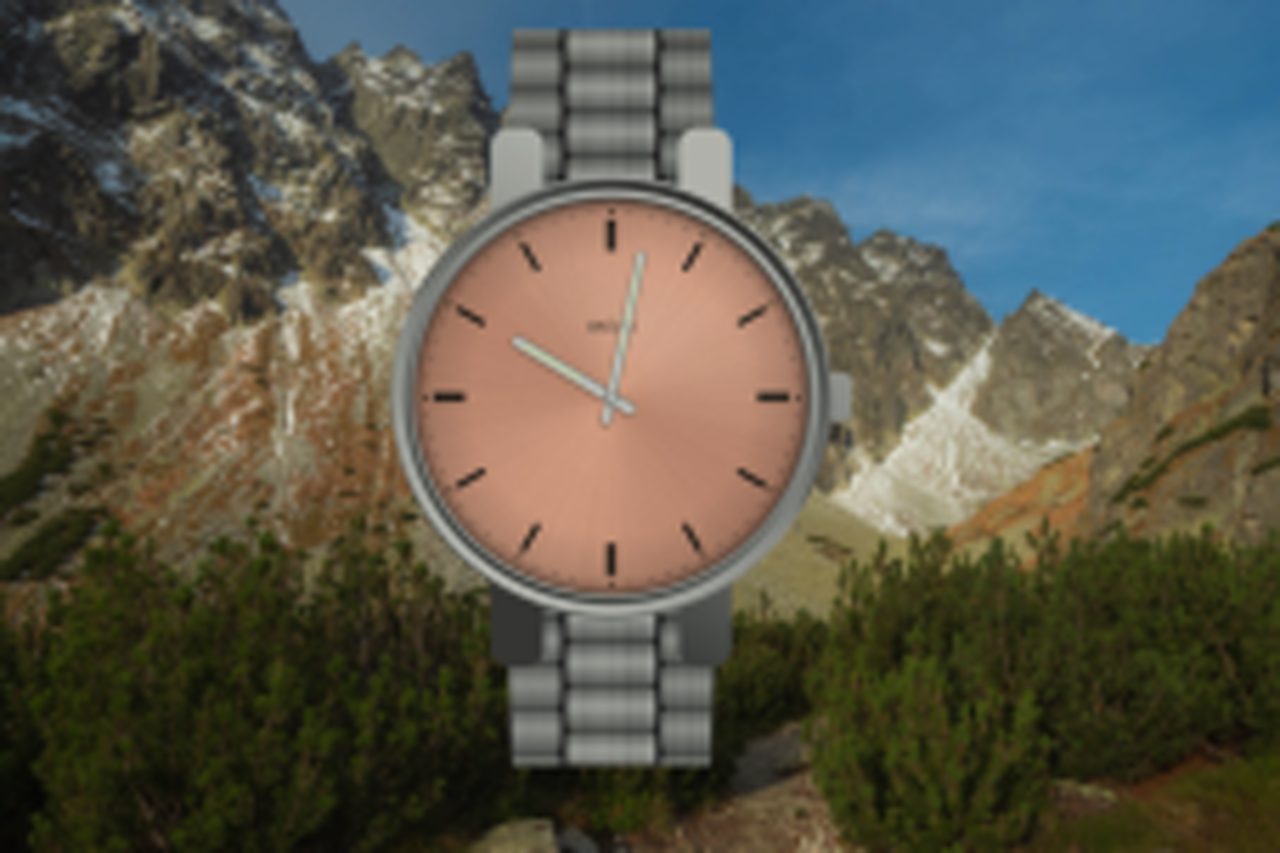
h=10 m=2
